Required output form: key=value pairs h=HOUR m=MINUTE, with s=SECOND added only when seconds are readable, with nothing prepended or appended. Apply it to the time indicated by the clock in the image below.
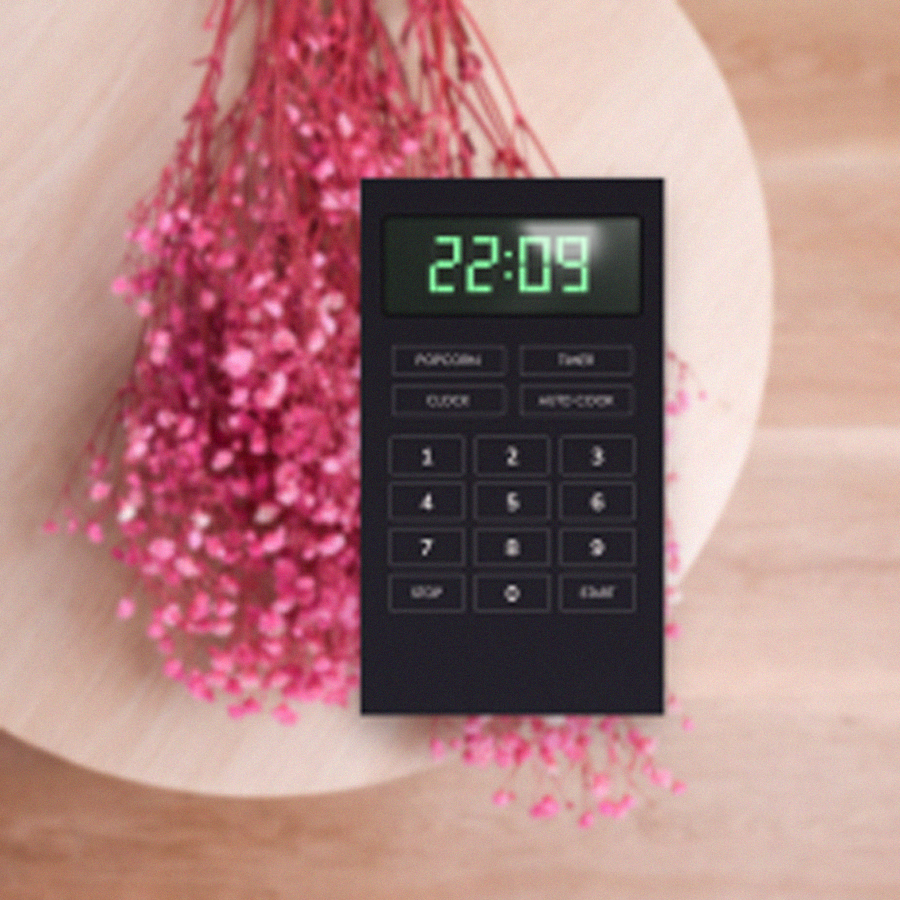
h=22 m=9
